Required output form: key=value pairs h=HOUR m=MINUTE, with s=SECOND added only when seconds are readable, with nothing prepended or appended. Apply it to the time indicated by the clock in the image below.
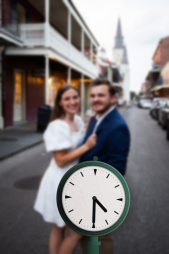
h=4 m=30
